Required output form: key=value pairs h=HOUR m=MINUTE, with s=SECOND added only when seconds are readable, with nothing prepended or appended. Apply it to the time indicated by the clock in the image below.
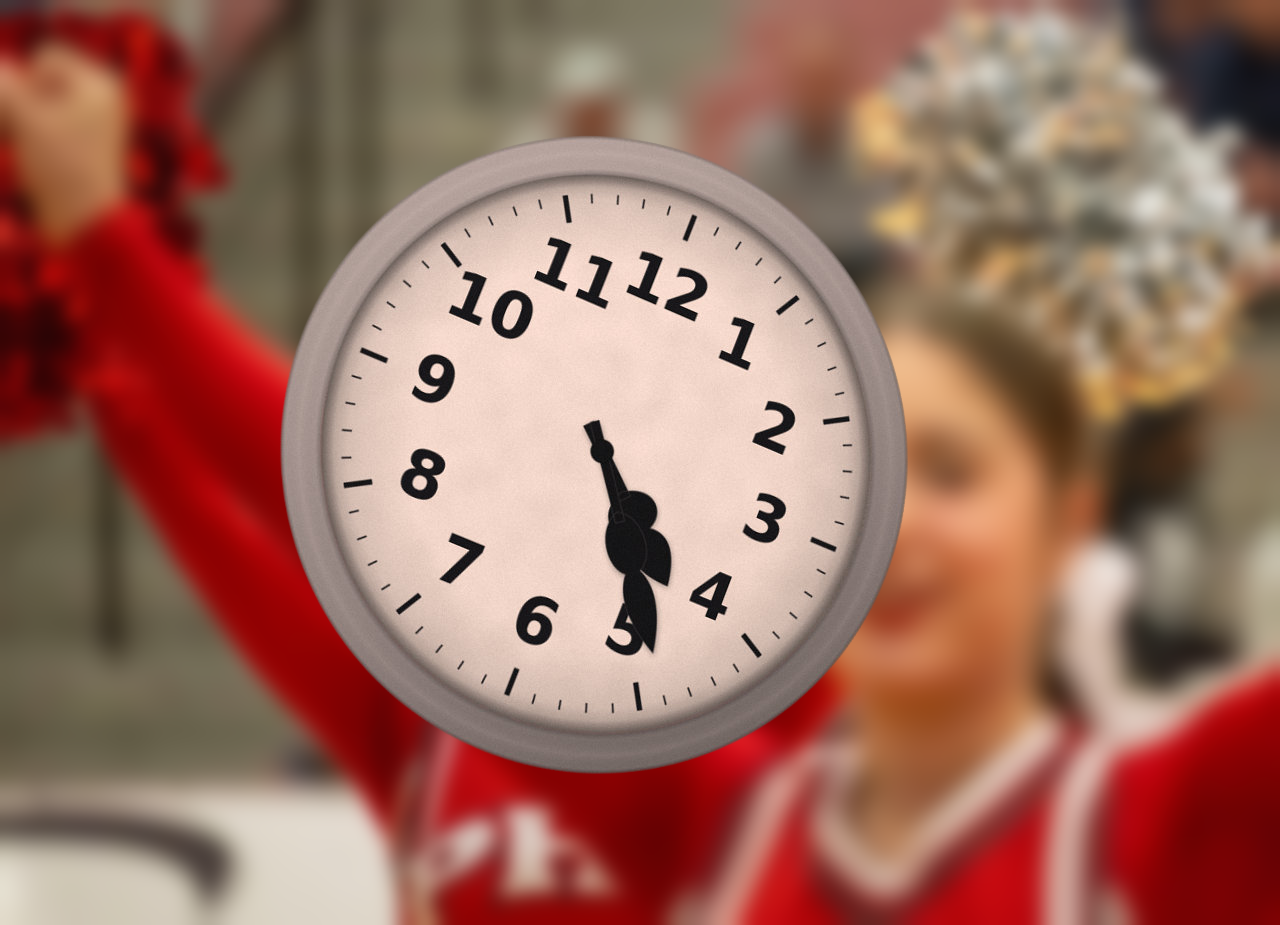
h=4 m=24
